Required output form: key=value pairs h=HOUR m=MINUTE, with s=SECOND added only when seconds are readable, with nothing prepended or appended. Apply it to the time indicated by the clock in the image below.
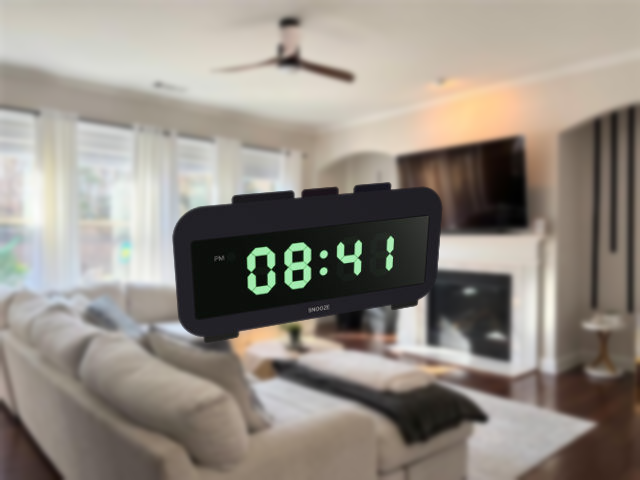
h=8 m=41
